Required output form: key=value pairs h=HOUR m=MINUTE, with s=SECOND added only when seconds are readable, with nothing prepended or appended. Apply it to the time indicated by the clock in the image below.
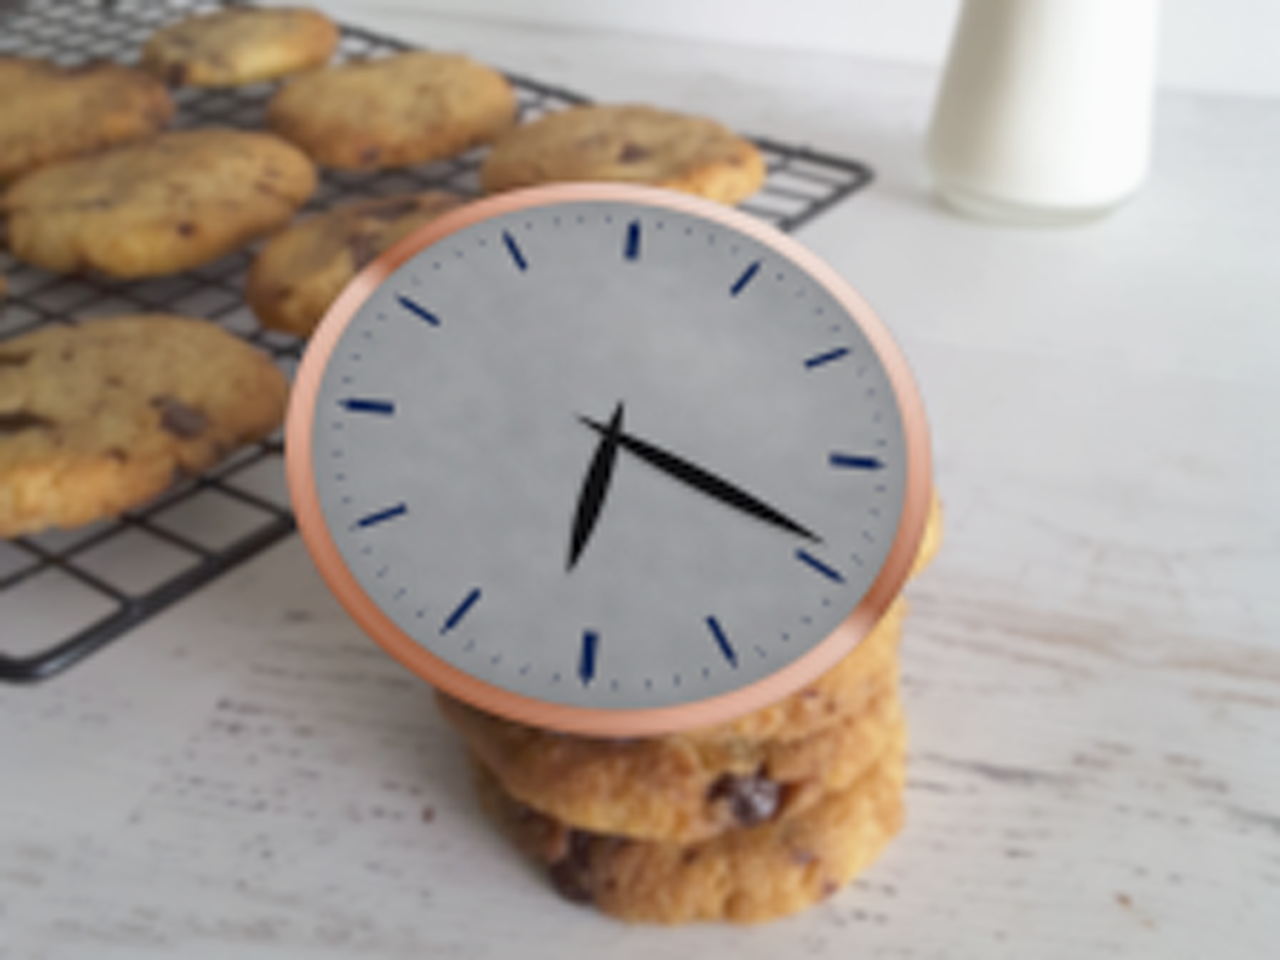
h=6 m=19
